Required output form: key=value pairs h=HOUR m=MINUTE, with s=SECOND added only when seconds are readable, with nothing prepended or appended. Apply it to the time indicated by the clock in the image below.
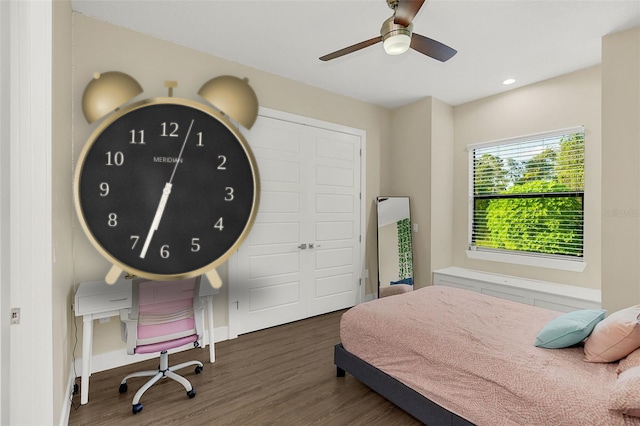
h=6 m=33 s=3
